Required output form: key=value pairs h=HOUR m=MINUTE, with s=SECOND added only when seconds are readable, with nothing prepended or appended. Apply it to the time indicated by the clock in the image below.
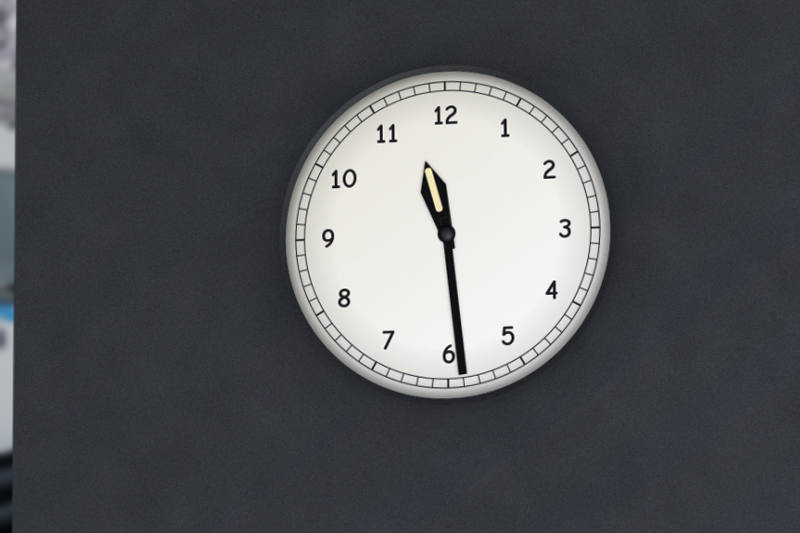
h=11 m=29
